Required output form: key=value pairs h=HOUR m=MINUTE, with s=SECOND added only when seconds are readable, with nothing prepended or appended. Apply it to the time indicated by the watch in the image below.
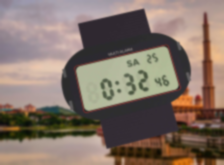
h=0 m=32 s=46
